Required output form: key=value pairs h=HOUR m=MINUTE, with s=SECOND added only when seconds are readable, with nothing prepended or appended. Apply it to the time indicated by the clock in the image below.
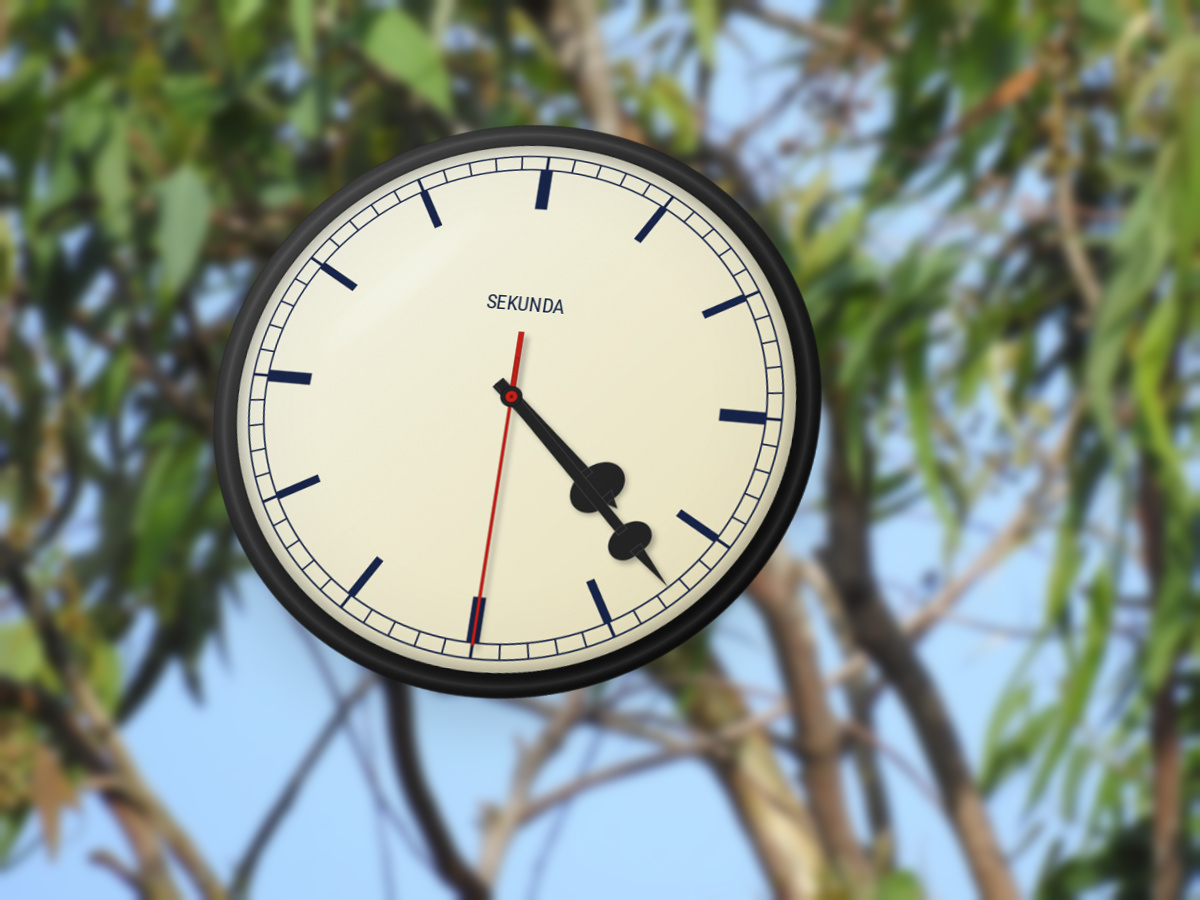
h=4 m=22 s=30
